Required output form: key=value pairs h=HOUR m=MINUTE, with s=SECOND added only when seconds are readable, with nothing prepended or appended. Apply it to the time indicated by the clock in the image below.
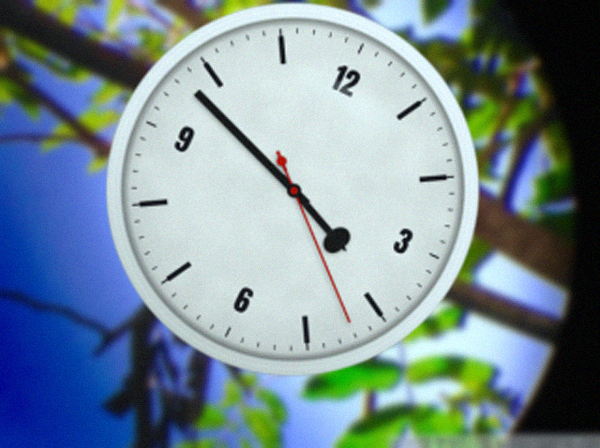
h=3 m=48 s=22
